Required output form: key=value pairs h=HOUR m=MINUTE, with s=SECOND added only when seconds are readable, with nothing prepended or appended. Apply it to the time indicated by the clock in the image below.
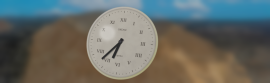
h=6 m=37
